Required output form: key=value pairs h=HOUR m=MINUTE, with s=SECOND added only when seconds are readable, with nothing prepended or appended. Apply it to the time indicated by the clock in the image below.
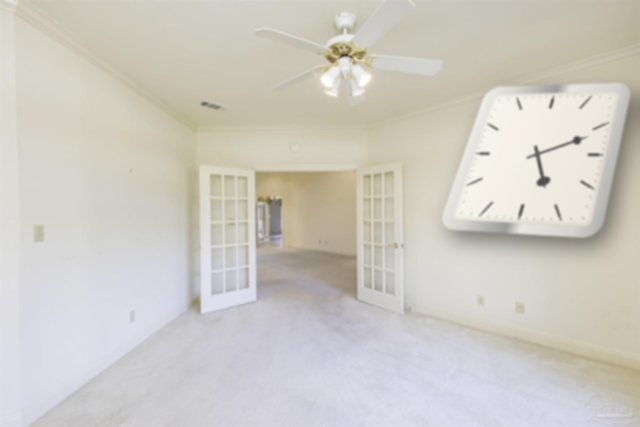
h=5 m=11
